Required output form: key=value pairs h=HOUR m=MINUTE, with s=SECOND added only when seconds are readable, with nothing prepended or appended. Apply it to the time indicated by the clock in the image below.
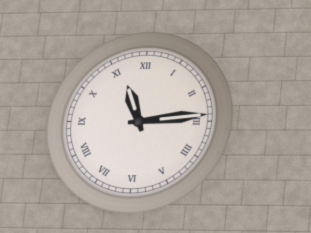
h=11 m=14
